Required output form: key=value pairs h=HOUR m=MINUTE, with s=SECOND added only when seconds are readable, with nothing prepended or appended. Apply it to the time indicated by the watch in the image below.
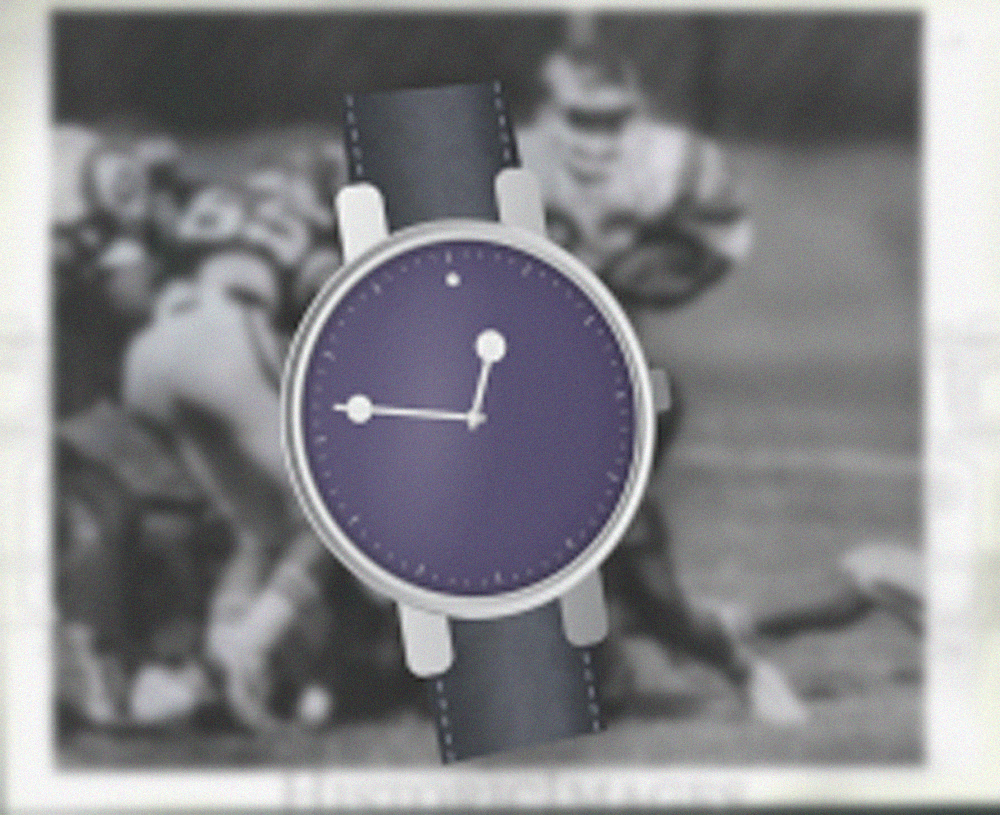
h=12 m=47
